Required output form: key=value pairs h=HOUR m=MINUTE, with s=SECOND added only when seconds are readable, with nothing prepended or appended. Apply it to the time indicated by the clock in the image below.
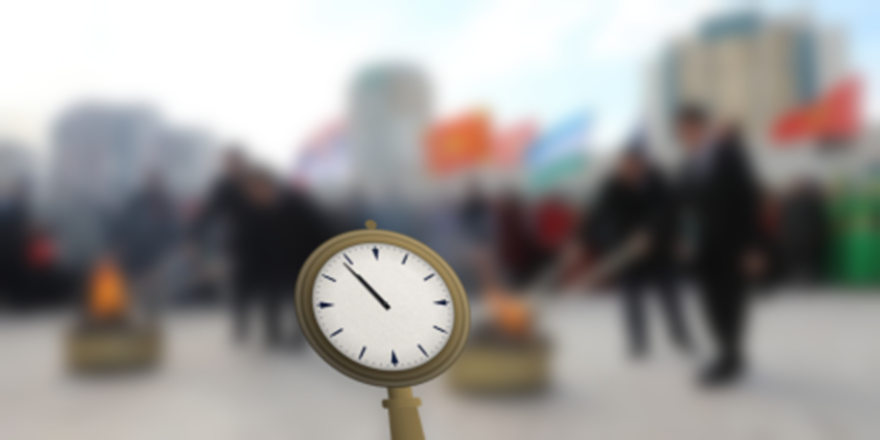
h=10 m=54
